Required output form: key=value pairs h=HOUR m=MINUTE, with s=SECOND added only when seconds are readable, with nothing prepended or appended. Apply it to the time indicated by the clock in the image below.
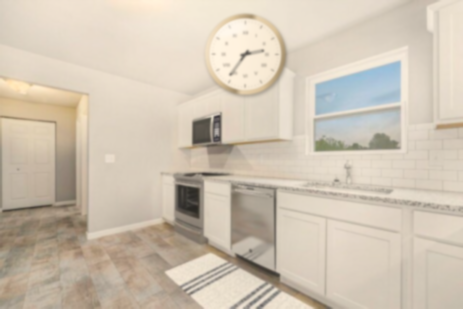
h=2 m=36
